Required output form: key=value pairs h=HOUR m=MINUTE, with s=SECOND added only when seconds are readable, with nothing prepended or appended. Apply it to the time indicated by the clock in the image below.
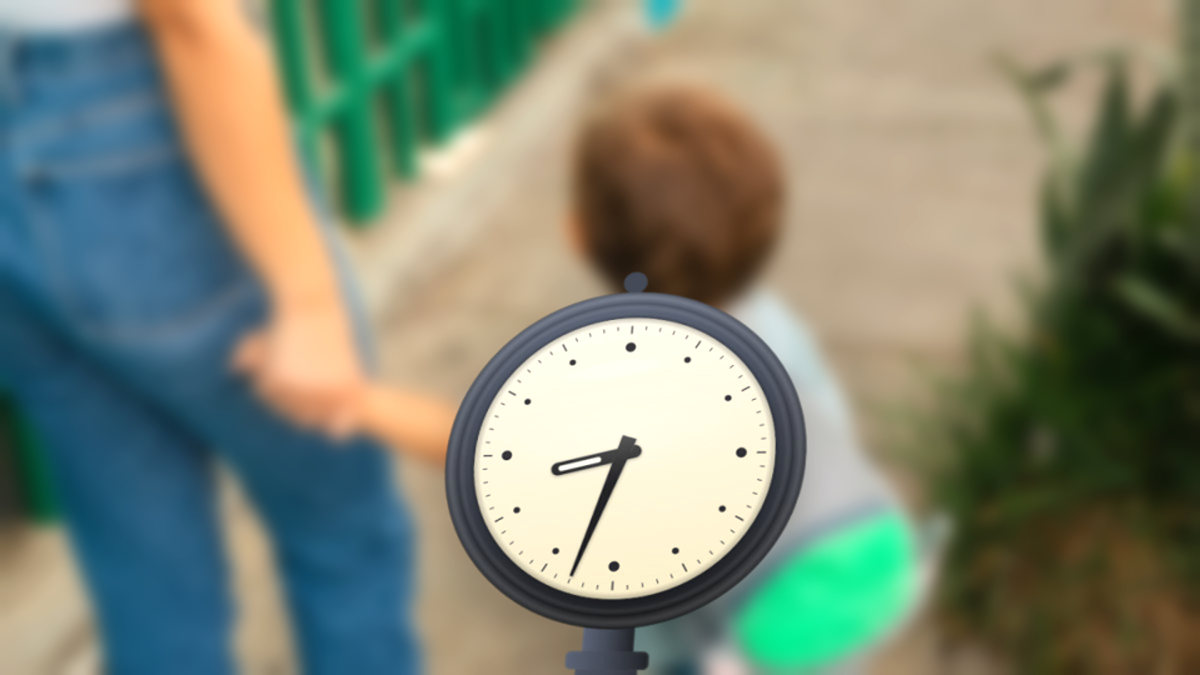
h=8 m=33
